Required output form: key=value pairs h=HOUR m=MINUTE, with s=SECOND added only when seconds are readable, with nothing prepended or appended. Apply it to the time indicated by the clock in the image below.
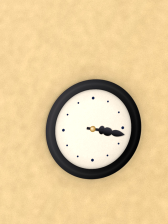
h=3 m=17
